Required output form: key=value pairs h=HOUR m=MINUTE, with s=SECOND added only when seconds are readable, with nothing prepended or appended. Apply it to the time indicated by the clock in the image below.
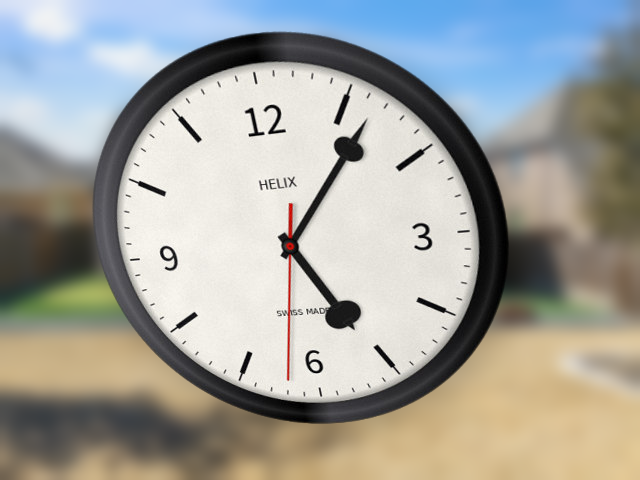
h=5 m=6 s=32
